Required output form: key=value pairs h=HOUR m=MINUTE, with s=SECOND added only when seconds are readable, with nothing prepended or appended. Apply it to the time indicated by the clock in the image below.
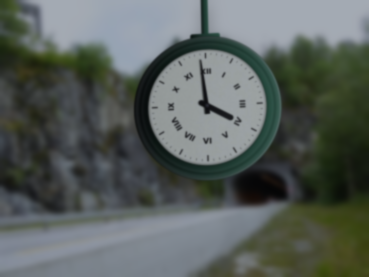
h=3 m=59
